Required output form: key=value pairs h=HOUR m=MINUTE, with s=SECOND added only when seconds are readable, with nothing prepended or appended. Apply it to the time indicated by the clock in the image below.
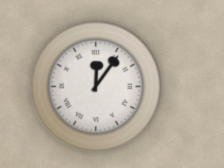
h=12 m=6
